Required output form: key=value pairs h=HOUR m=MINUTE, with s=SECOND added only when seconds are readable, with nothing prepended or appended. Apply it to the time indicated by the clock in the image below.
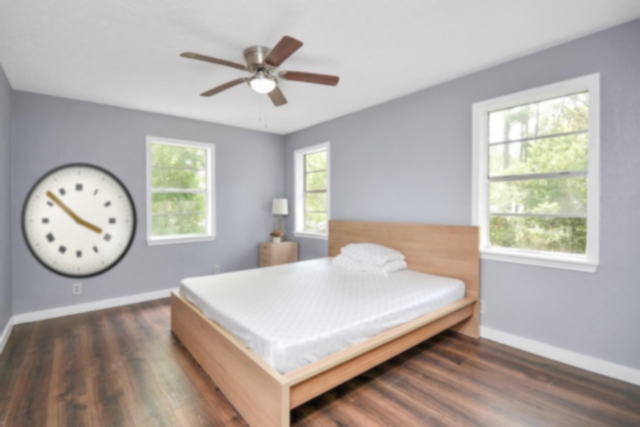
h=3 m=52
